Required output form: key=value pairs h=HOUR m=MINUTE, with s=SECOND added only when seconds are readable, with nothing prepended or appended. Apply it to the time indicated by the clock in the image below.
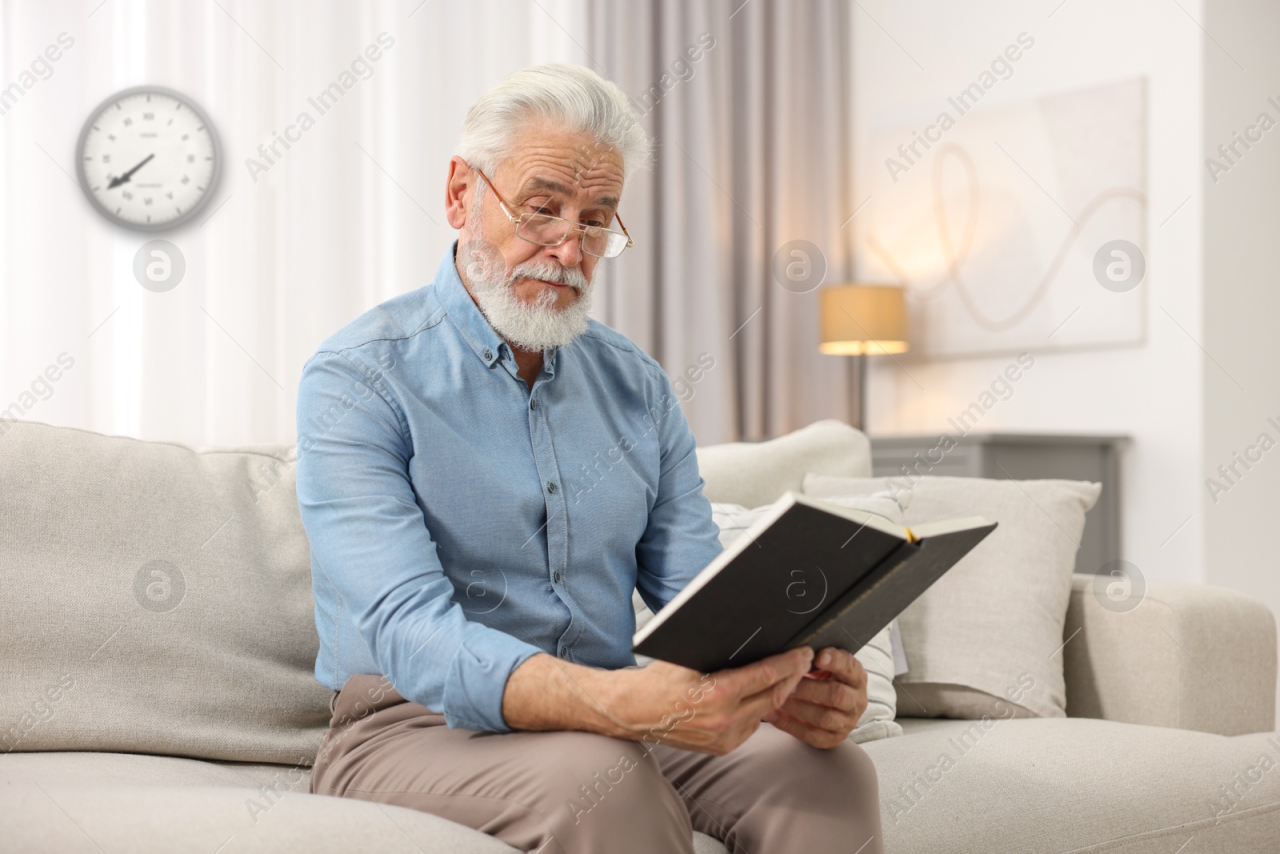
h=7 m=39
